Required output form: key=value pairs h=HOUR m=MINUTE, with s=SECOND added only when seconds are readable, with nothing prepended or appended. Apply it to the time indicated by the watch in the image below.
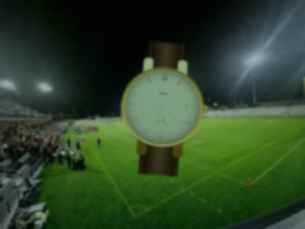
h=5 m=20
